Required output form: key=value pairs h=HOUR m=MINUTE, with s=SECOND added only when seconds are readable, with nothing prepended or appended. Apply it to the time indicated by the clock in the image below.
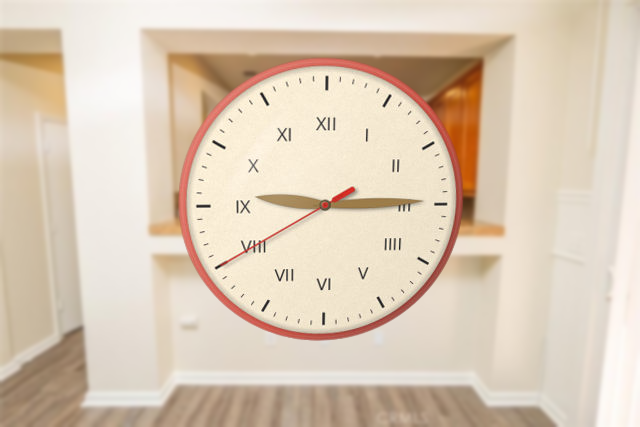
h=9 m=14 s=40
